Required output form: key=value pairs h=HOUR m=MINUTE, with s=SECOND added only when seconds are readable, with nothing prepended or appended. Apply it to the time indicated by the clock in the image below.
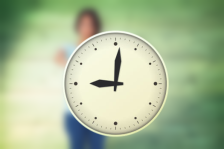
h=9 m=1
